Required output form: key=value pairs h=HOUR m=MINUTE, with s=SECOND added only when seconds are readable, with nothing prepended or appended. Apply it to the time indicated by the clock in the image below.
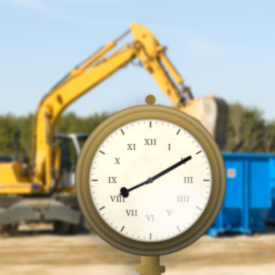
h=8 m=10
